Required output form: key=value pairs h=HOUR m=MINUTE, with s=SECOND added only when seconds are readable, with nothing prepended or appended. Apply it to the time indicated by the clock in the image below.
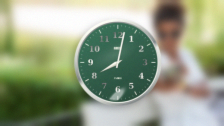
h=8 m=2
